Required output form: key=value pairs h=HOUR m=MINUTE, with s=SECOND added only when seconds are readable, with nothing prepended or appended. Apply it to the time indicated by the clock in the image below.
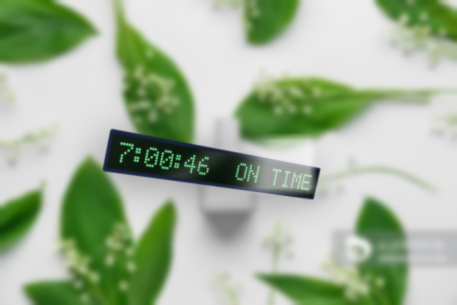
h=7 m=0 s=46
